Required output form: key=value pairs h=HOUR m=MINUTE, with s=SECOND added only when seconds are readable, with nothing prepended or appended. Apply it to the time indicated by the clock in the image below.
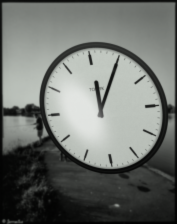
h=12 m=5
